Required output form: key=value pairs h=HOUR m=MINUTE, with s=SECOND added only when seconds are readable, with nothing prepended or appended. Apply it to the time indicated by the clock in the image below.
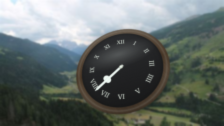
h=7 m=38
